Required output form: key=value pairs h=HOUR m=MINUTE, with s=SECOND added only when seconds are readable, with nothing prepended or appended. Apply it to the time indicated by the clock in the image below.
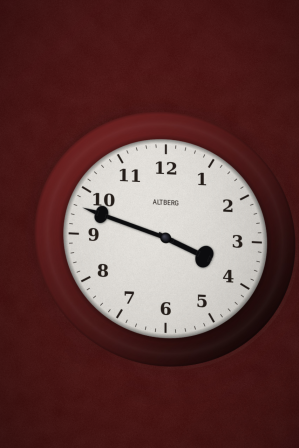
h=3 m=48
